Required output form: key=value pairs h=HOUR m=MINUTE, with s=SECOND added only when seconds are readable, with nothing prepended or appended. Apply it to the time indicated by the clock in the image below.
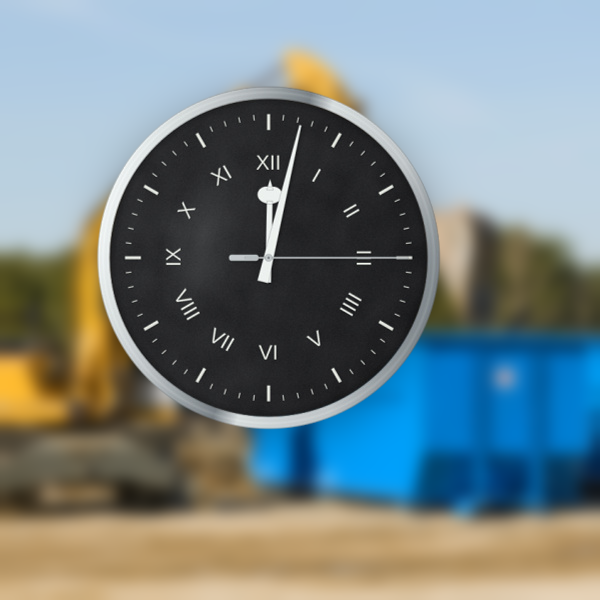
h=12 m=2 s=15
